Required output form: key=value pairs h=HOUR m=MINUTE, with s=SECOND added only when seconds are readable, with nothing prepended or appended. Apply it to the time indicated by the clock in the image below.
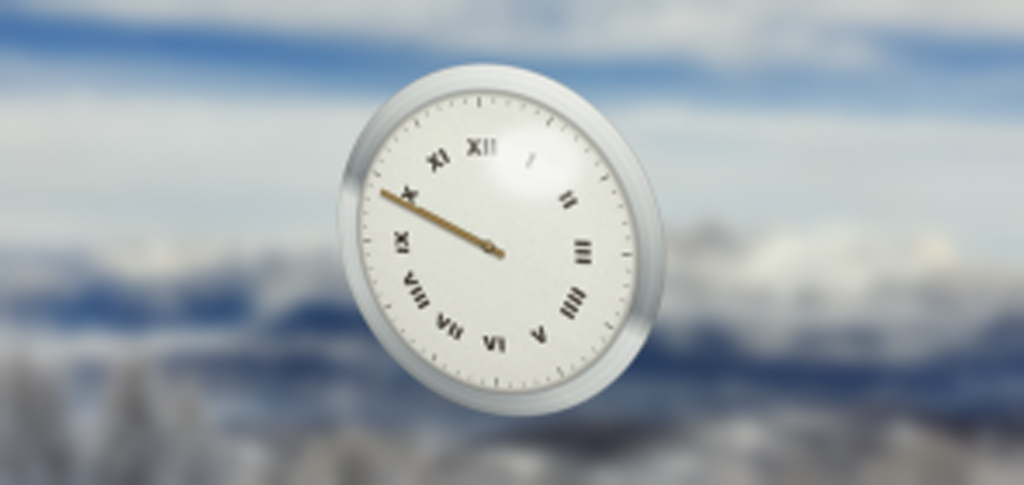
h=9 m=49
